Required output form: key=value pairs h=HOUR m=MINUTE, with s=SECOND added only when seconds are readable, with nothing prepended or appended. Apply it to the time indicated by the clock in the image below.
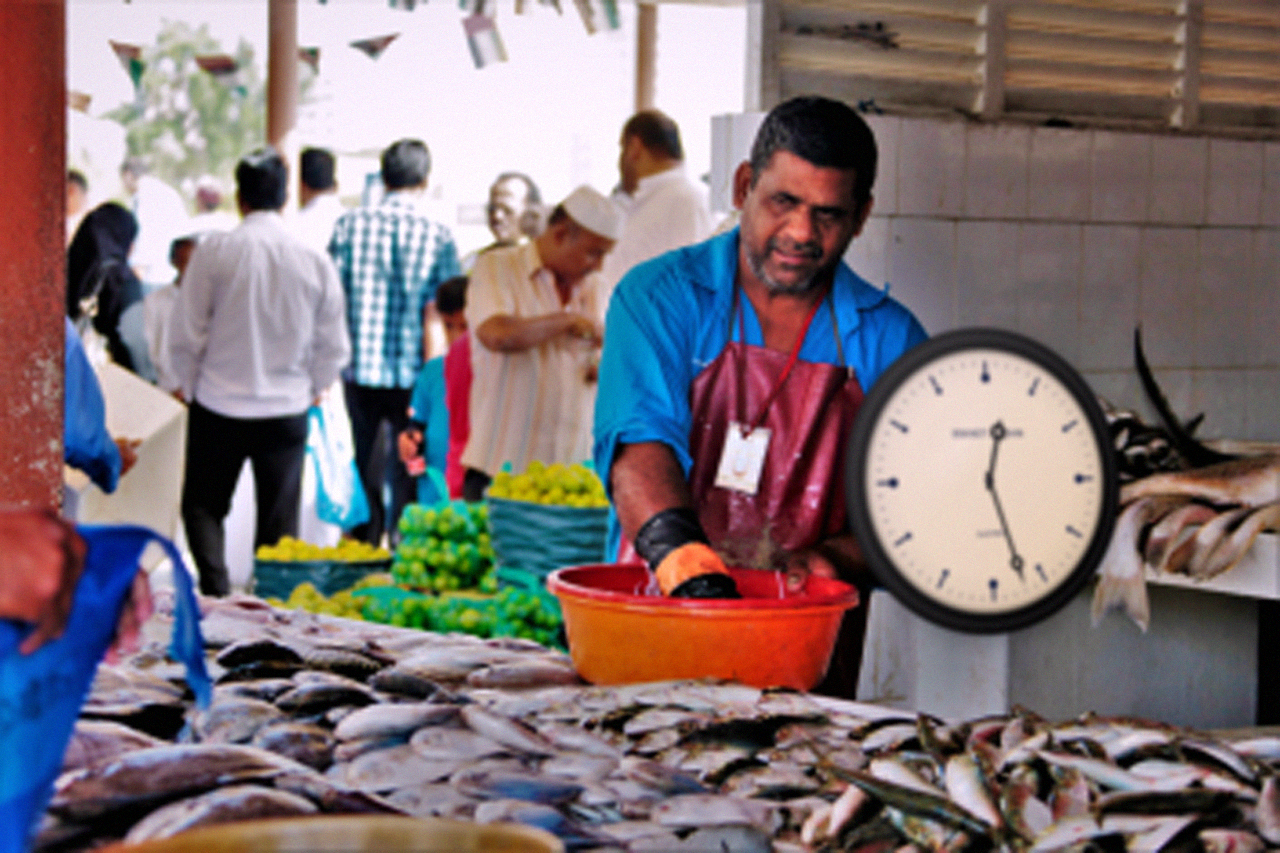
h=12 m=27
